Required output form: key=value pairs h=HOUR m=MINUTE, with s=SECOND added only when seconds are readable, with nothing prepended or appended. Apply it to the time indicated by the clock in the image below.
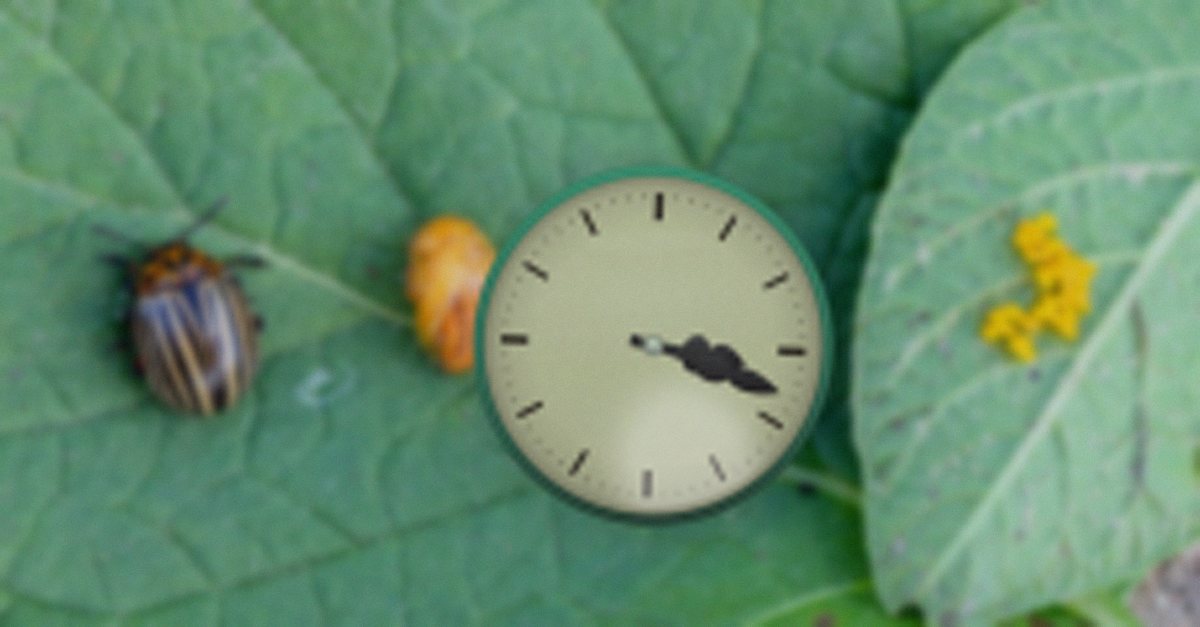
h=3 m=18
